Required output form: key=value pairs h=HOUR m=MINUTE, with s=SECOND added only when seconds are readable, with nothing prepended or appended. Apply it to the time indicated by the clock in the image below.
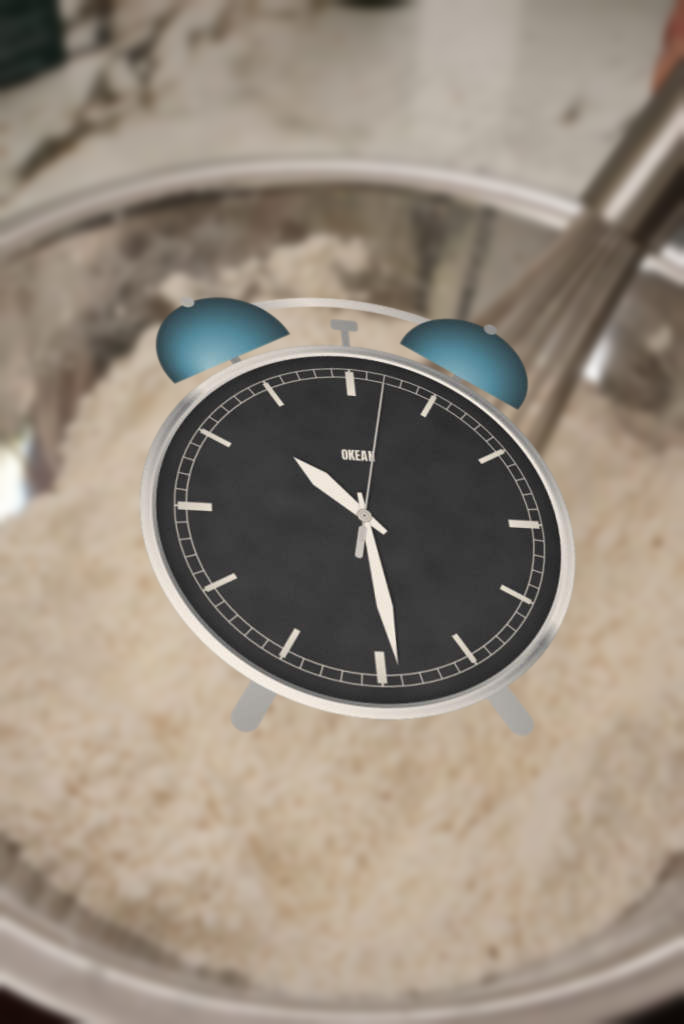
h=10 m=29 s=2
